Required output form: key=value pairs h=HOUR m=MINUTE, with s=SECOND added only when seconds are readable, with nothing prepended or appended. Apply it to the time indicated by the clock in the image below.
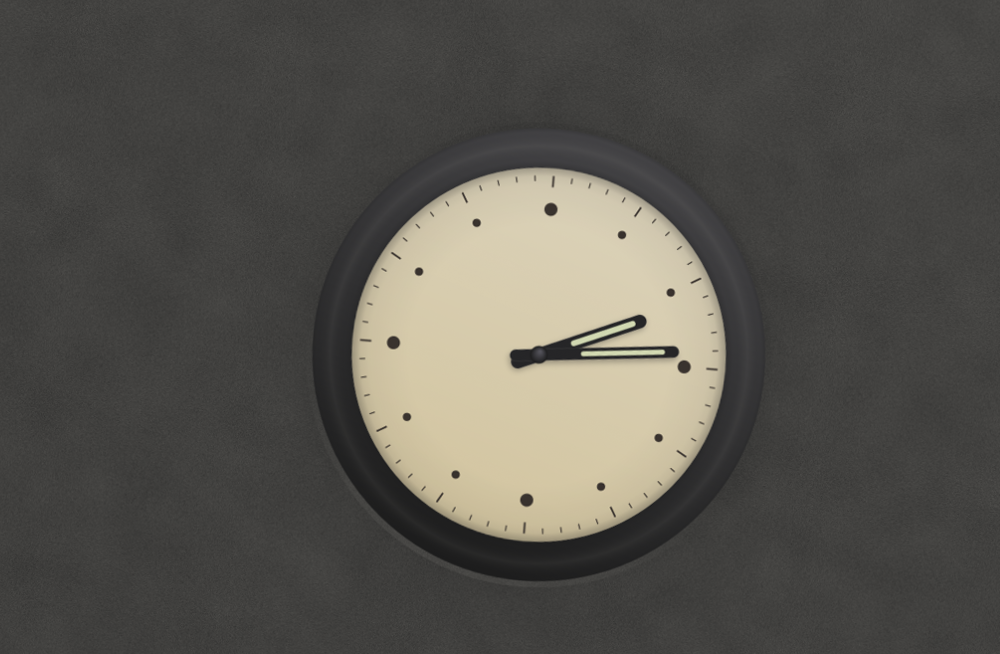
h=2 m=14
